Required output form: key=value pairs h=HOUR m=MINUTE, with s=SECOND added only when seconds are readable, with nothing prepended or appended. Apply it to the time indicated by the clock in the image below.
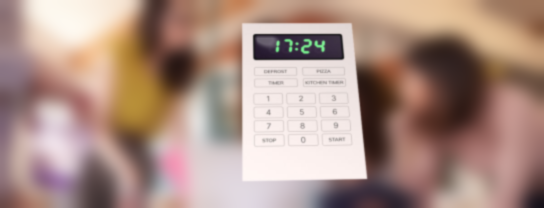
h=17 m=24
